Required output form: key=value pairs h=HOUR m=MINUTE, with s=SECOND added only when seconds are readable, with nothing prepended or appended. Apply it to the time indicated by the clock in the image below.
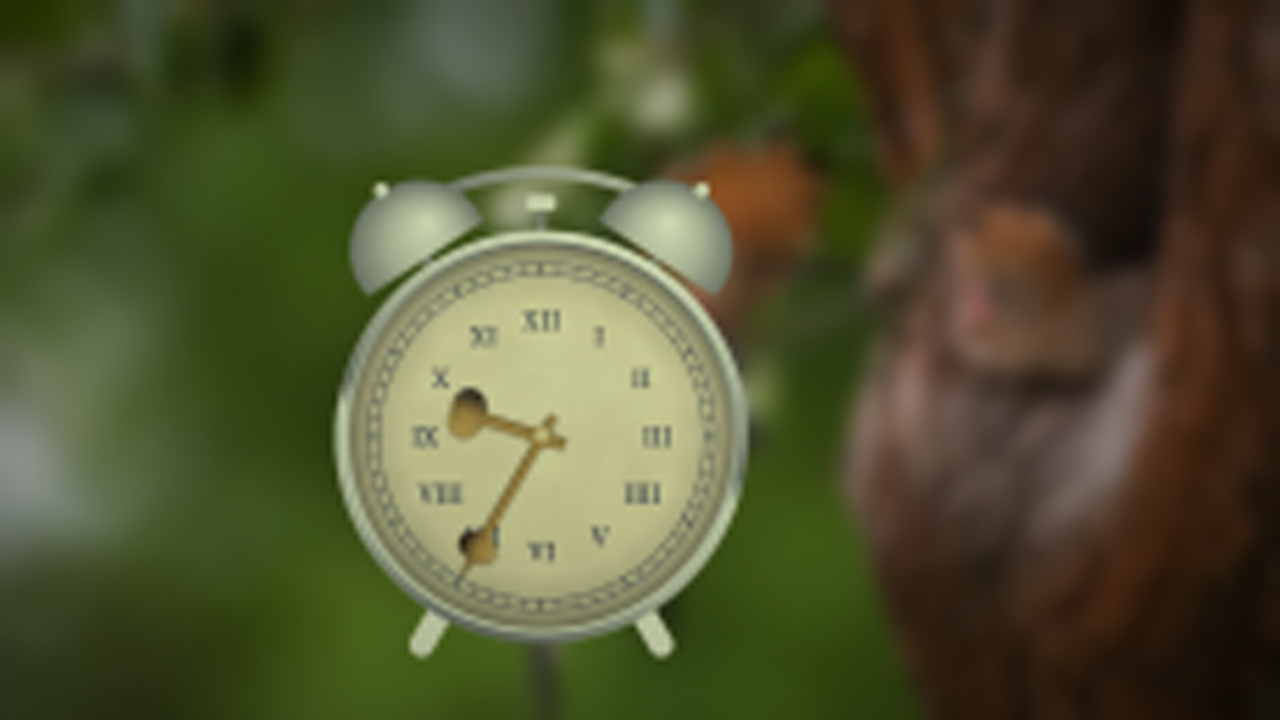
h=9 m=35
